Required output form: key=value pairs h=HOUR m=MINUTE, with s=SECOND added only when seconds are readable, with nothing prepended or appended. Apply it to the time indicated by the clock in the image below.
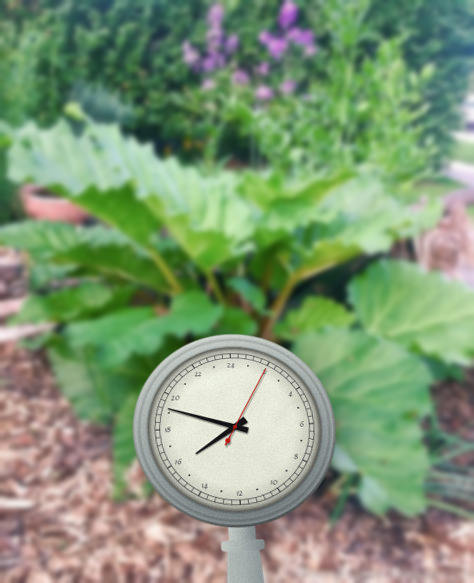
h=15 m=48 s=5
